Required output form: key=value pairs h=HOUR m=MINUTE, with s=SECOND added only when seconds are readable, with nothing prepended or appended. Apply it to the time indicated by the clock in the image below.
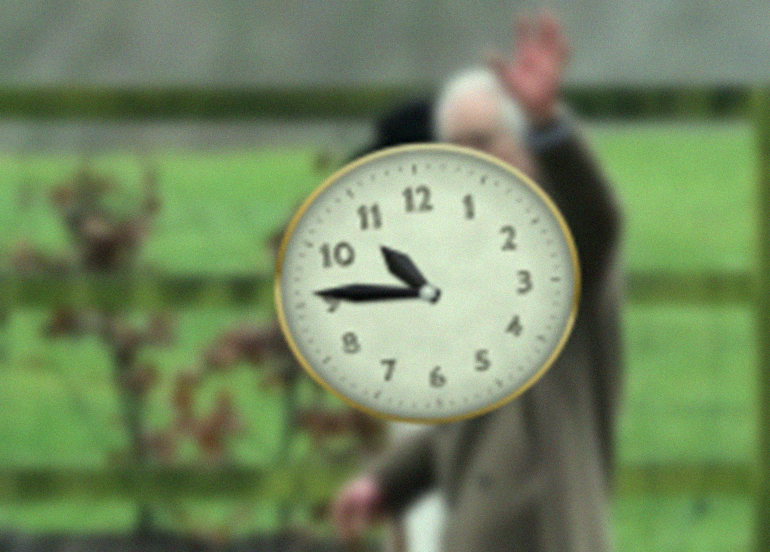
h=10 m=46
